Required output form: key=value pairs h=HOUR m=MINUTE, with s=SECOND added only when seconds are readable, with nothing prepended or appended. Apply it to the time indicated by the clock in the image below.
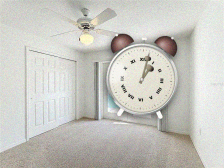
h=1 m=2
